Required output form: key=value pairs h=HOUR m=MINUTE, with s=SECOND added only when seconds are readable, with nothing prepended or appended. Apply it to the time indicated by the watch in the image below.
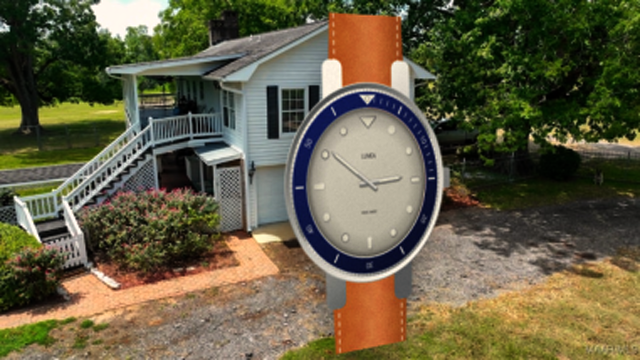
h=2 m=51
